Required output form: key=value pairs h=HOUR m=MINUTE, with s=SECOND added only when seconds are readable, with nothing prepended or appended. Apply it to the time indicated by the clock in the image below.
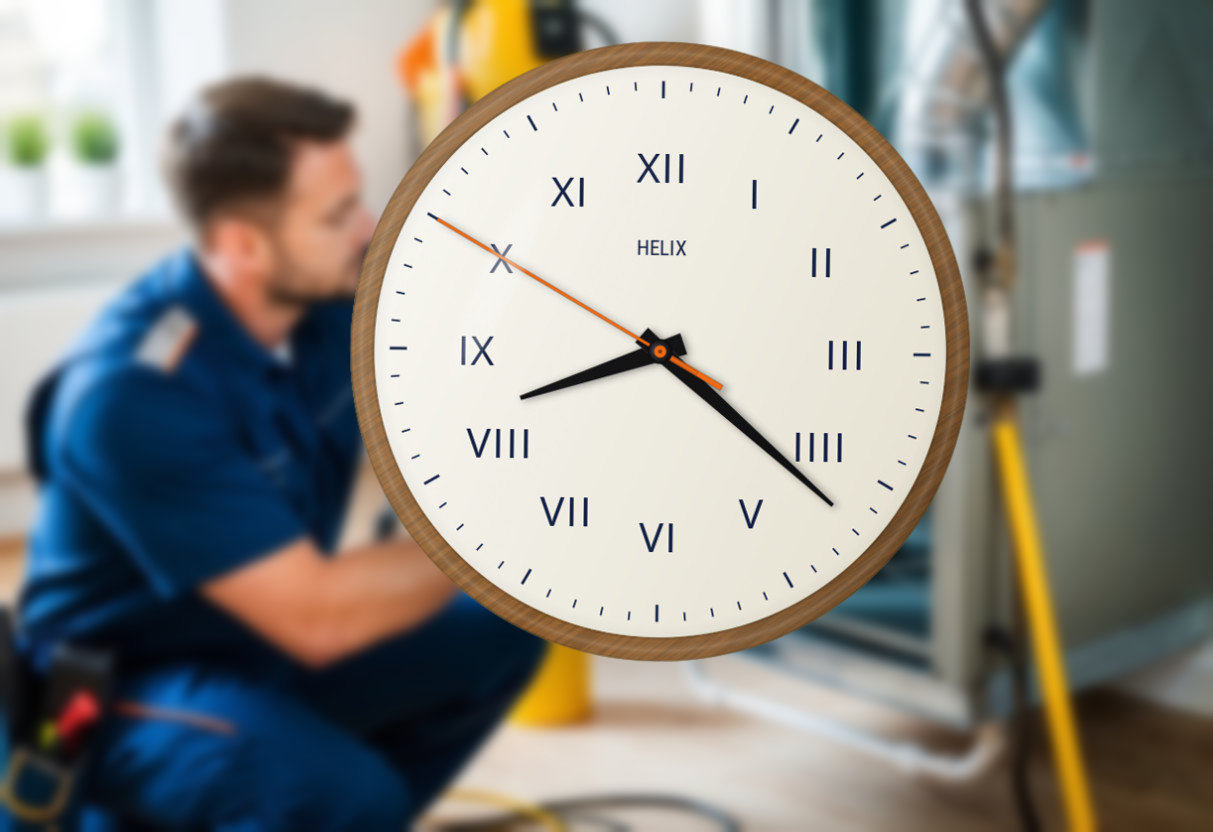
h=8 m=21 s=50
